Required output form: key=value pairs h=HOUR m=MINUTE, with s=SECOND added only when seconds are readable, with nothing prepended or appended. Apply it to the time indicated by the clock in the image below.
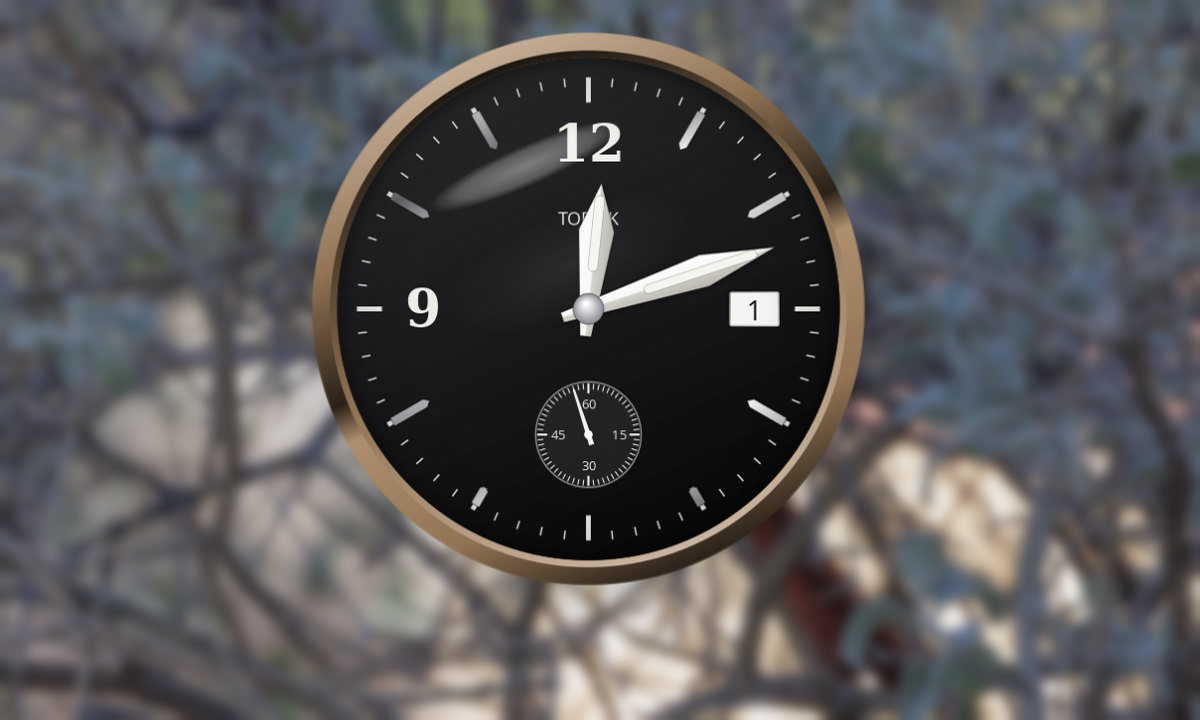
h=12 m=11 s=57
